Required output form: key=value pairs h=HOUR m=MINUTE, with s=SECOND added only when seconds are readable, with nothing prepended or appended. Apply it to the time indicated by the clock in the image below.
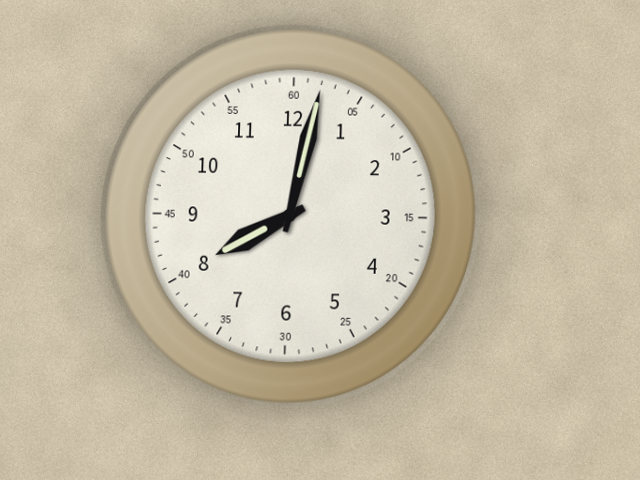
h=8 m=2
